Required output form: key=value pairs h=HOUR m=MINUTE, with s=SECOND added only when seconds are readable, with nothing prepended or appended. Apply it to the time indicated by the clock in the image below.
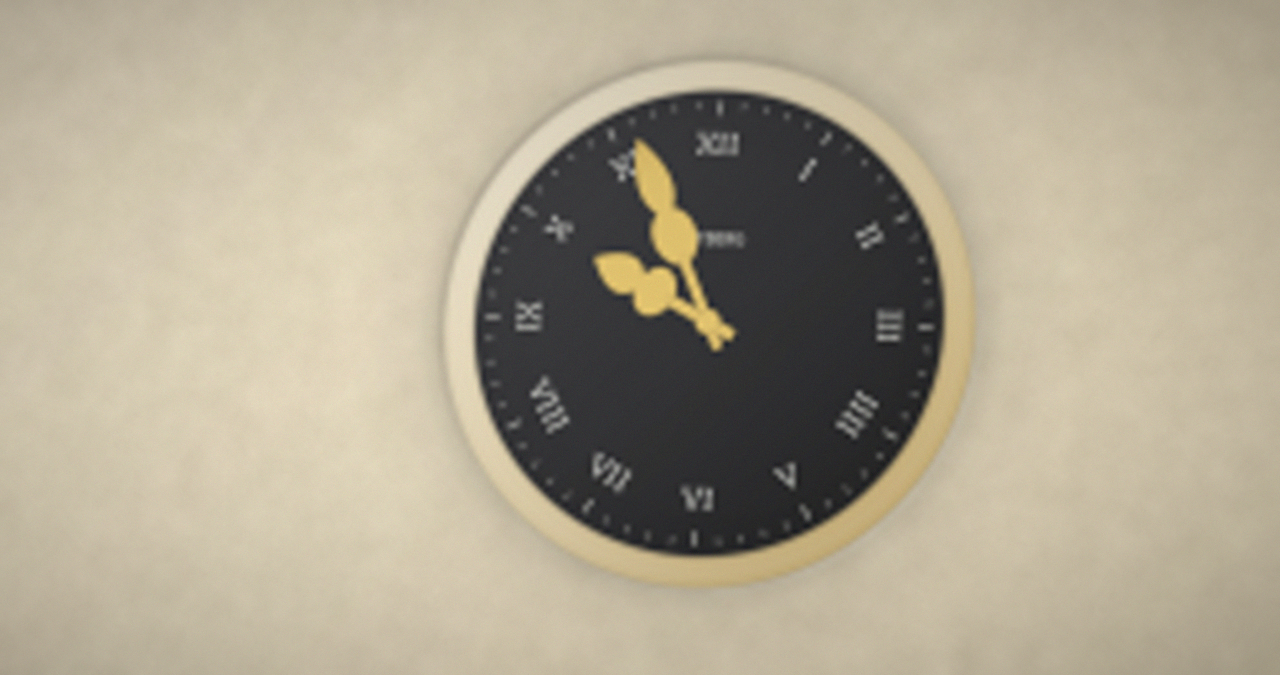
h=9 m=56
